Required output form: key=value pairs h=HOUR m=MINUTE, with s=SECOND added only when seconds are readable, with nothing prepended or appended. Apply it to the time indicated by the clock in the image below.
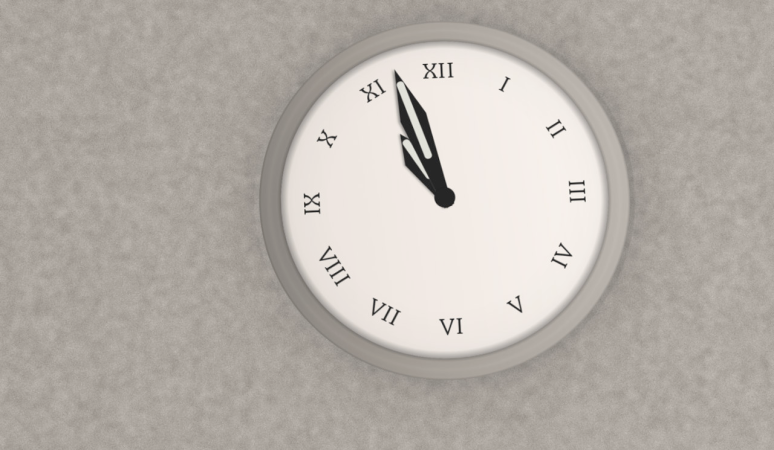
h=10 m=57
